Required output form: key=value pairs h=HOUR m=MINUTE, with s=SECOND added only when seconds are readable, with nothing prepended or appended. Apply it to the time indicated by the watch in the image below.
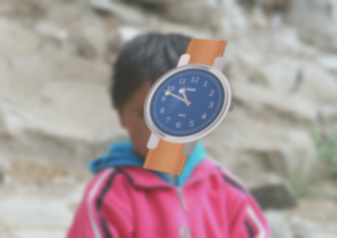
h=10 m=48
